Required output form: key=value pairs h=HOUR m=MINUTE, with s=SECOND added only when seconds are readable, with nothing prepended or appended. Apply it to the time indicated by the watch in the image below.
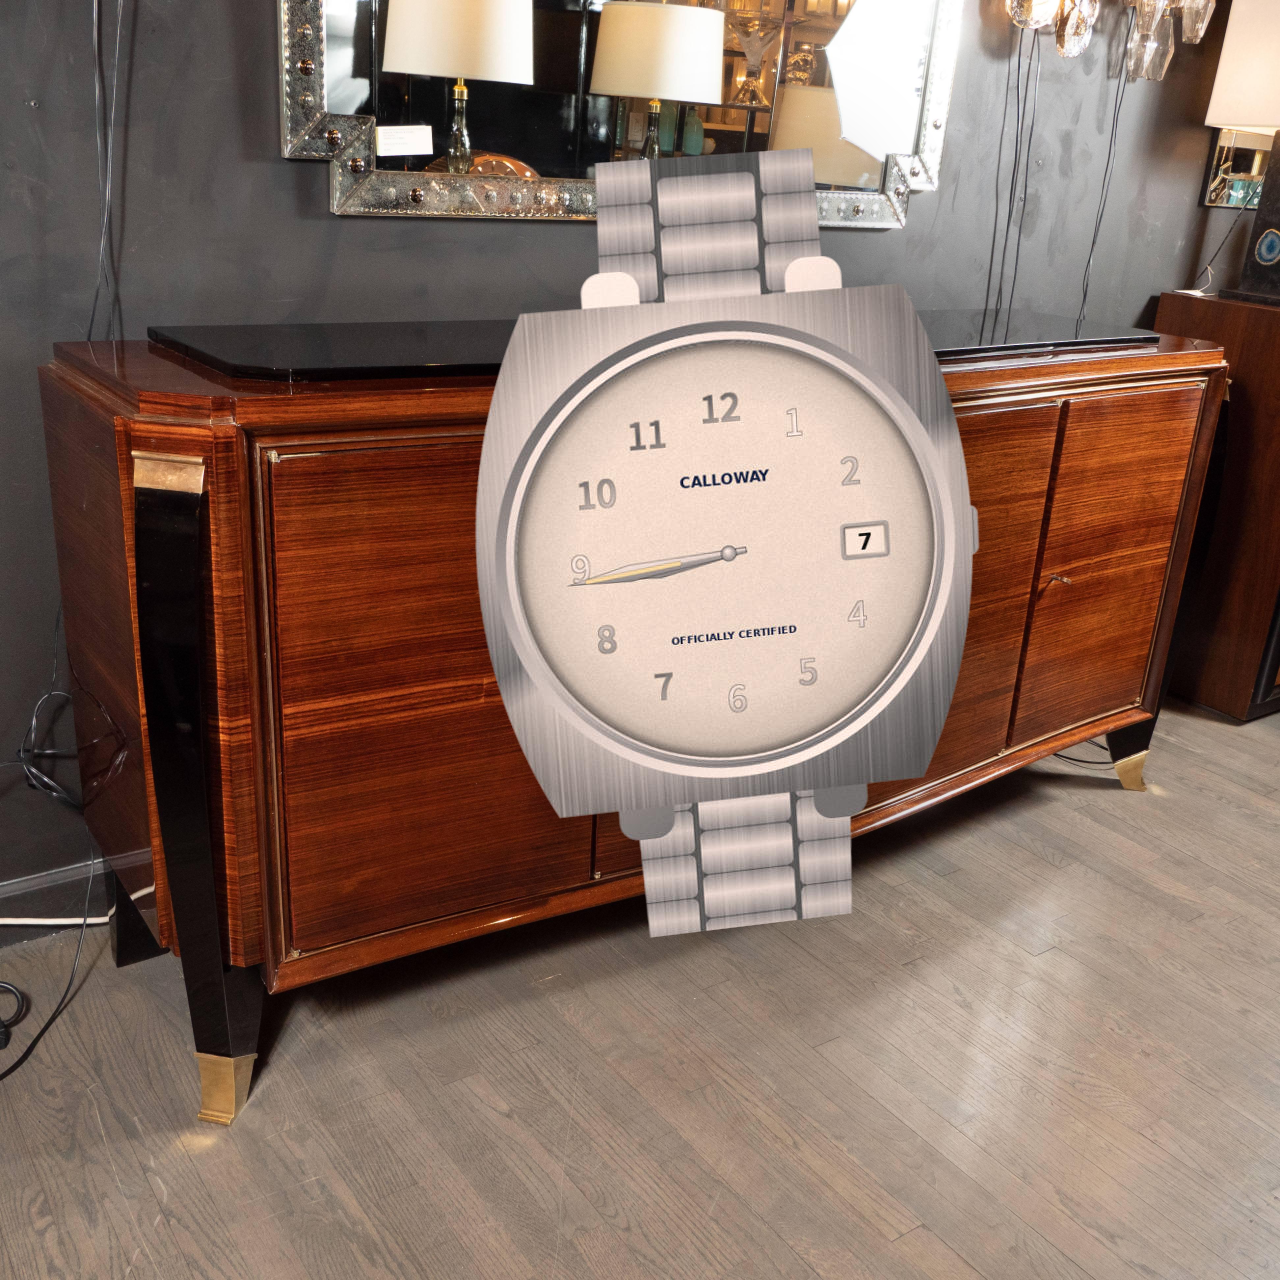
h=8 m=44
